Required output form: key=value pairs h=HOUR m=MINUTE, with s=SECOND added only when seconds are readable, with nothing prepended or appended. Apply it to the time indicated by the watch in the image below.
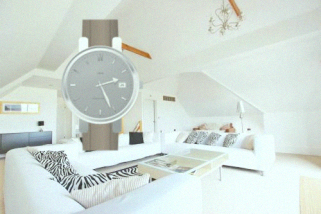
h=2 m=26
